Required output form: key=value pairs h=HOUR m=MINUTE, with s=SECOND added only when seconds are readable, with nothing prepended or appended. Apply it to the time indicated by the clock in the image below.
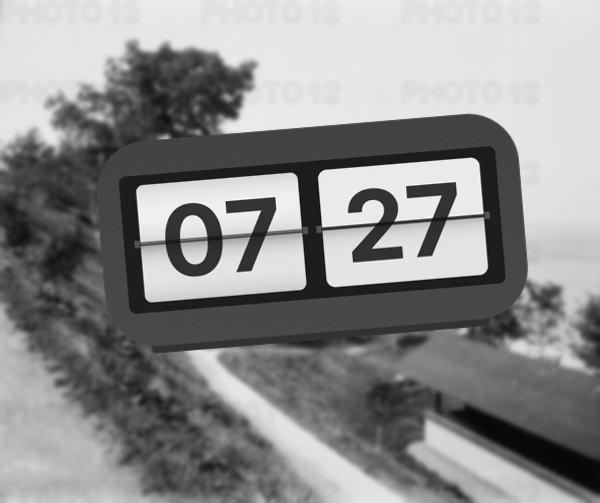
h=7 m=27
